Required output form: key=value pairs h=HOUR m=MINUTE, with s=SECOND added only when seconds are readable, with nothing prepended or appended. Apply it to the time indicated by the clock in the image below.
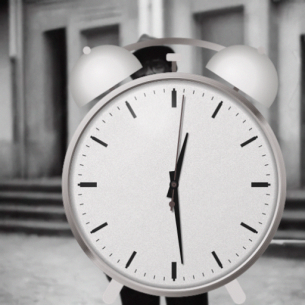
h=12 m=29 s=1
